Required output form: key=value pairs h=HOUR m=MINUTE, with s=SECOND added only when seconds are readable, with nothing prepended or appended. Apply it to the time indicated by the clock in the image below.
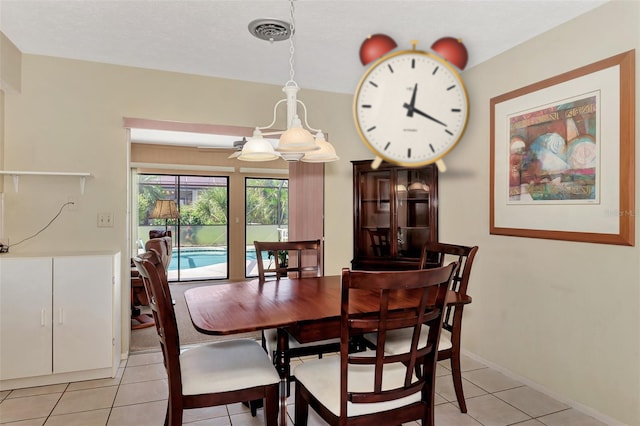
h=12 m=19
